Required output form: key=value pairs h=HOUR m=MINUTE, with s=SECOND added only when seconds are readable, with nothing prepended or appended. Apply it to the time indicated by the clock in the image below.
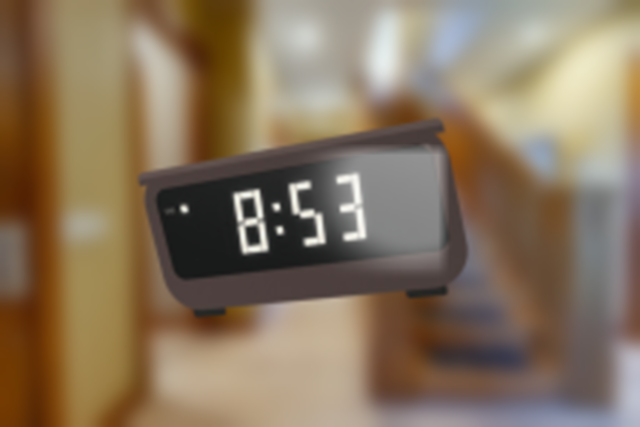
h=8 m=53
